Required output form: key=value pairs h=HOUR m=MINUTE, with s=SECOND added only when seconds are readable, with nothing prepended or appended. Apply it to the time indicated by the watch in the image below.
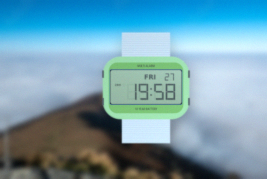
h=19 m=58
